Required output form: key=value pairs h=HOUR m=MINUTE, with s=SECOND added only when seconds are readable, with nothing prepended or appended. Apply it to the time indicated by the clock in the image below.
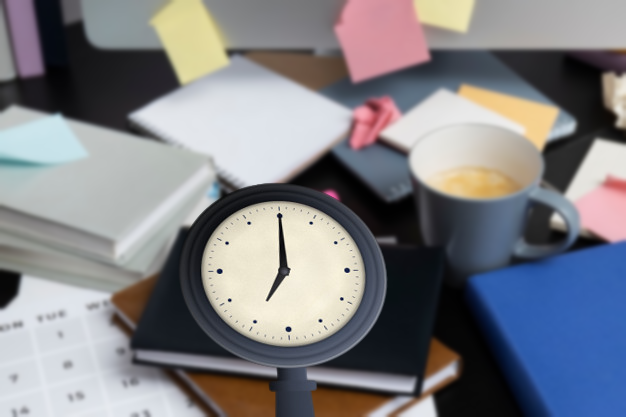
h=7 m=0
